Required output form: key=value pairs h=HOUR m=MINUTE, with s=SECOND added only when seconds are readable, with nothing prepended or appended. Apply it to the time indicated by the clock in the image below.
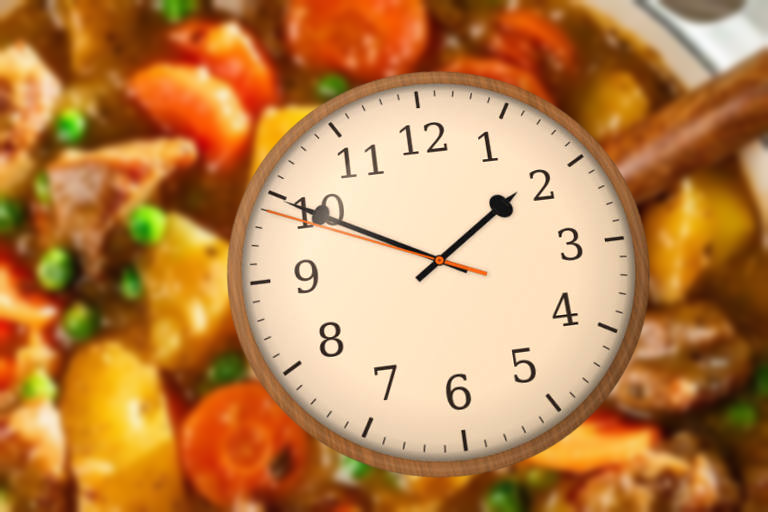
h=1 m=49 s=49
